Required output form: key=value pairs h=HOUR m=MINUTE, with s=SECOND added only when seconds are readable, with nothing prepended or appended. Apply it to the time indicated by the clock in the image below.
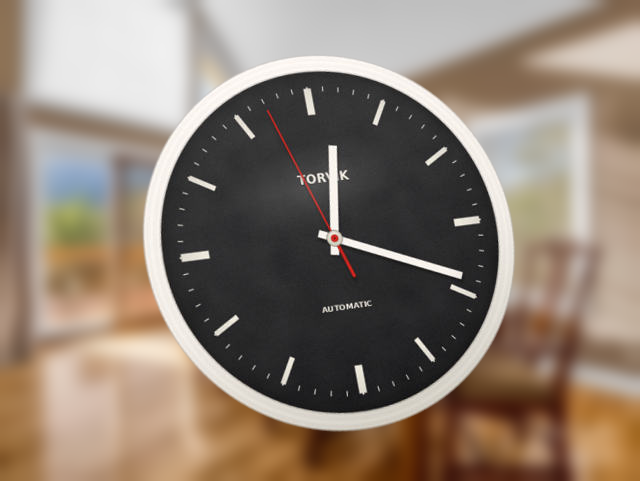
h=12 m=18 s=57
